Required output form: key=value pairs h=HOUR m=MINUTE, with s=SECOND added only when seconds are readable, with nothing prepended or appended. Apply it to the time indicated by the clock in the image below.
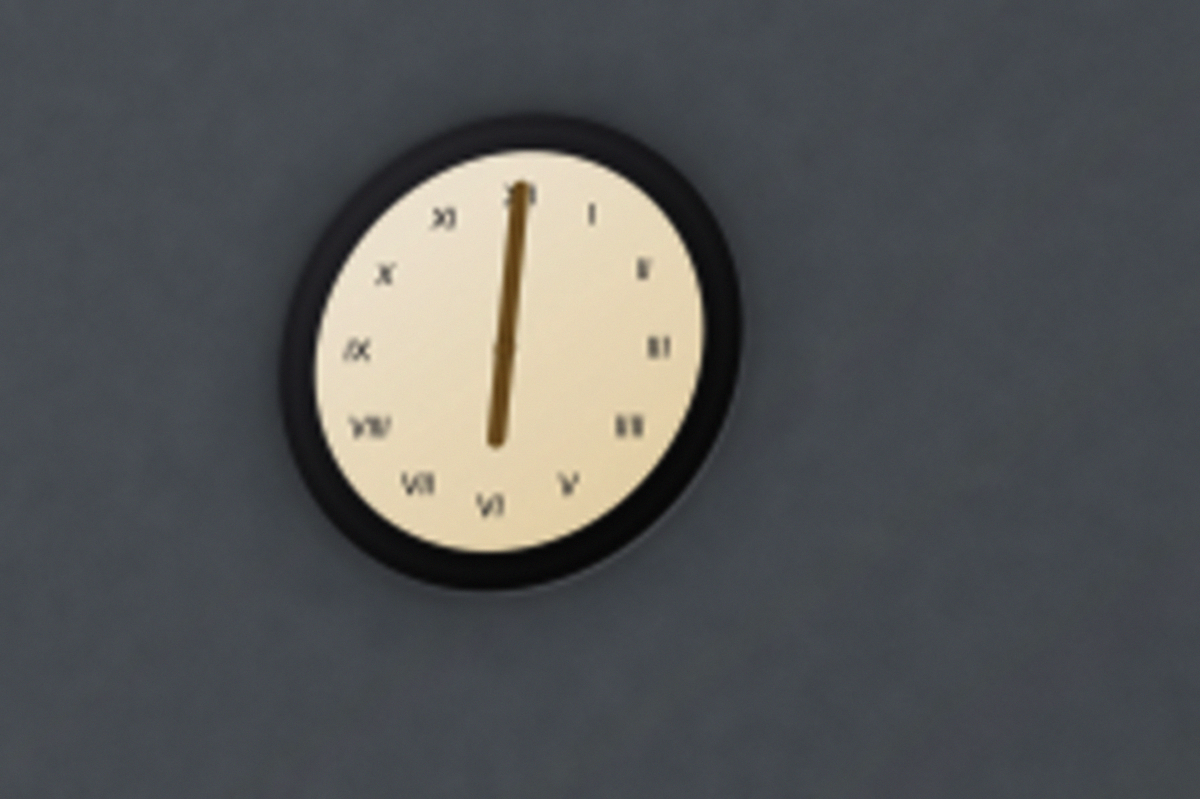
h=6 m=0
